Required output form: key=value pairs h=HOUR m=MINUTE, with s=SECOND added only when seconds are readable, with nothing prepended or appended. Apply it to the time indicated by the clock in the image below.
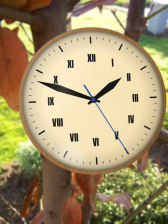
h=1 m=48 s=25
